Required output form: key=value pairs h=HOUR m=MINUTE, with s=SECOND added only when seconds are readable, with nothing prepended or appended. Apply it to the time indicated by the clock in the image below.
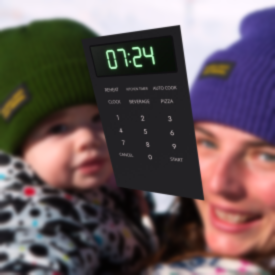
h=7 m=24
